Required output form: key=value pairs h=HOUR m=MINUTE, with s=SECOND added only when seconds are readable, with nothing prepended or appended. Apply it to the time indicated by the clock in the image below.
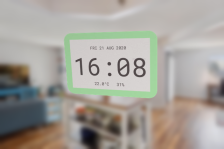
h=16 m=8
